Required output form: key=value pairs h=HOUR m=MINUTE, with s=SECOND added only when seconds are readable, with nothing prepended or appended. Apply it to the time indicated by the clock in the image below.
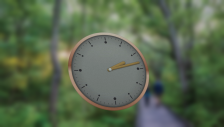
h=2 m=13
